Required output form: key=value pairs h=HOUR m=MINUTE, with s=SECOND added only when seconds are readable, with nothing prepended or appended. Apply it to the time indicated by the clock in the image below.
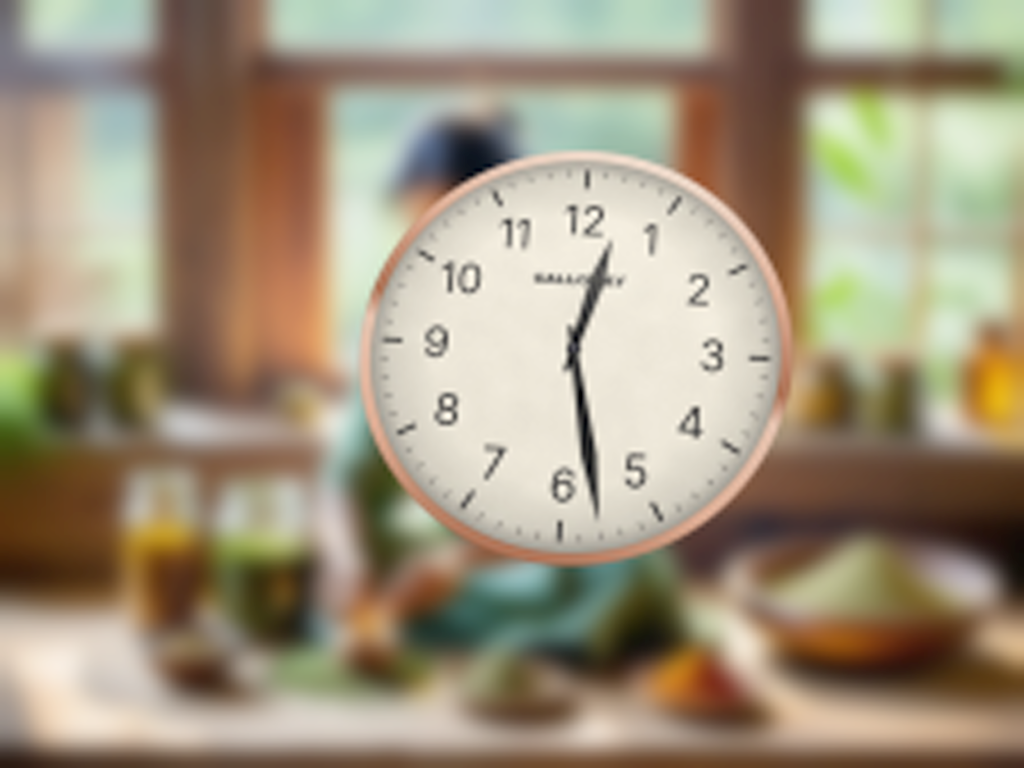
h=12 m=28
